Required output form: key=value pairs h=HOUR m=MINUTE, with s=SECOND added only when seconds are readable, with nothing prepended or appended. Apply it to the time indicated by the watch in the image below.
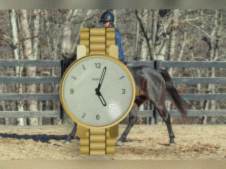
h=5 m=3
